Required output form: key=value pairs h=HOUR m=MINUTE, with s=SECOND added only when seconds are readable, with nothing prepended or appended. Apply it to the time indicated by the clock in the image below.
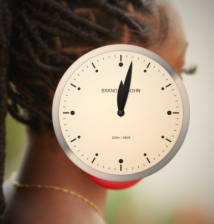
h=12 m=2
